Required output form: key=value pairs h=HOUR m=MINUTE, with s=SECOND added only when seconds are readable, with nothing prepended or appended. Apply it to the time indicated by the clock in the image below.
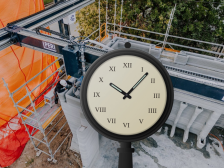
h=10 m=7
